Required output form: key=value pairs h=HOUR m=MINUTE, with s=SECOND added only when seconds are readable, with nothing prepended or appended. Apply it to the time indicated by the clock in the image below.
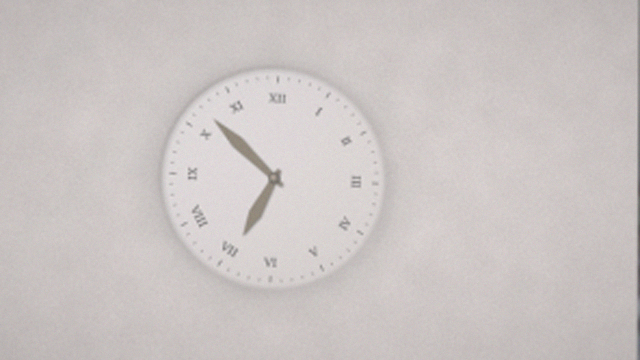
h=6 m=52
